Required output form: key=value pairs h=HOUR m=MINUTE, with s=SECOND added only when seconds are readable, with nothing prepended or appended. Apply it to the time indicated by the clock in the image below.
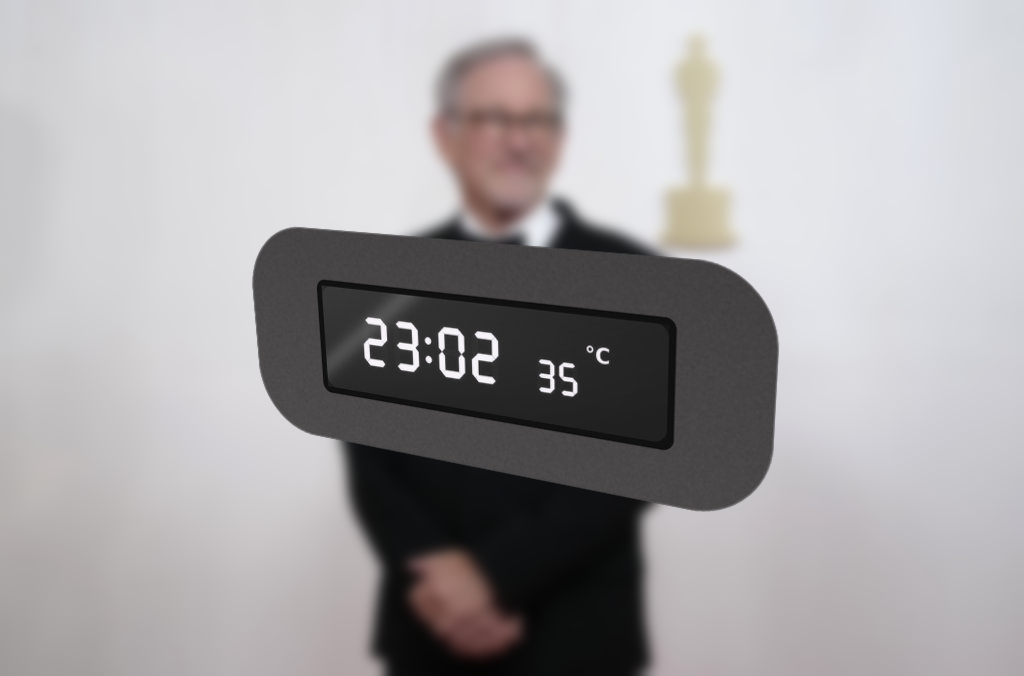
h=23 m=2
